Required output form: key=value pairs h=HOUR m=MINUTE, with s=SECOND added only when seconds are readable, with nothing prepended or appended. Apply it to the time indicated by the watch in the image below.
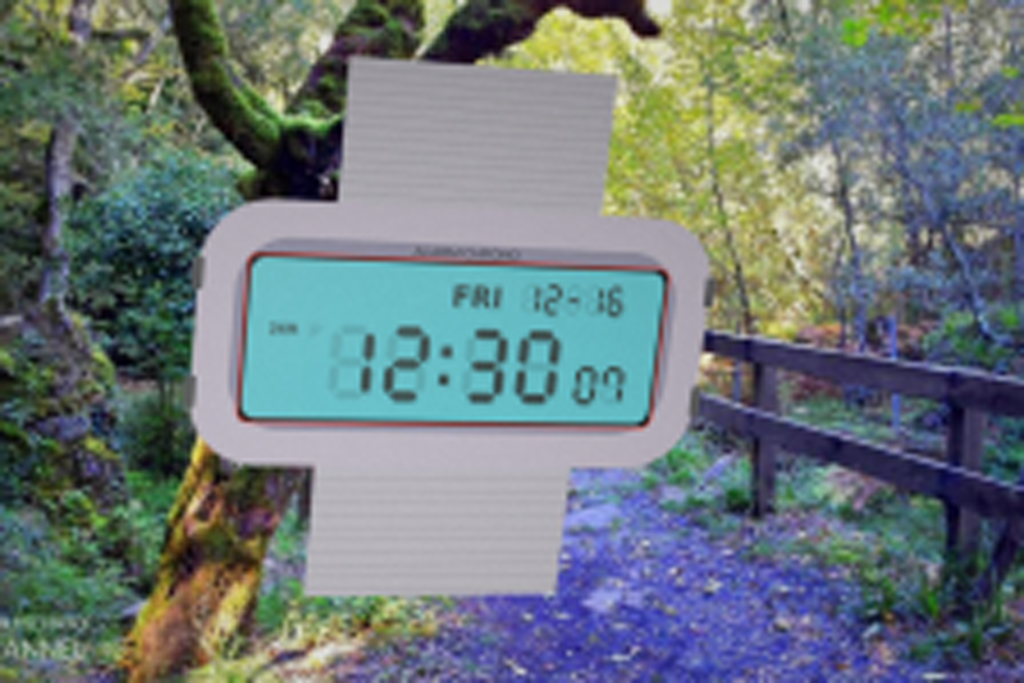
h=12 m=30 s=7
